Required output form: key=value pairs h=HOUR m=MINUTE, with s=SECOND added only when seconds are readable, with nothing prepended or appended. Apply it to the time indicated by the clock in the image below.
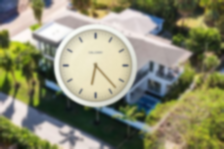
h=6 m=23
